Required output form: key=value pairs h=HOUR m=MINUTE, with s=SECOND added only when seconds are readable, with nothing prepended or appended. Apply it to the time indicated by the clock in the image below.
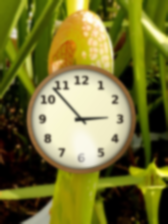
h=2 m=53
